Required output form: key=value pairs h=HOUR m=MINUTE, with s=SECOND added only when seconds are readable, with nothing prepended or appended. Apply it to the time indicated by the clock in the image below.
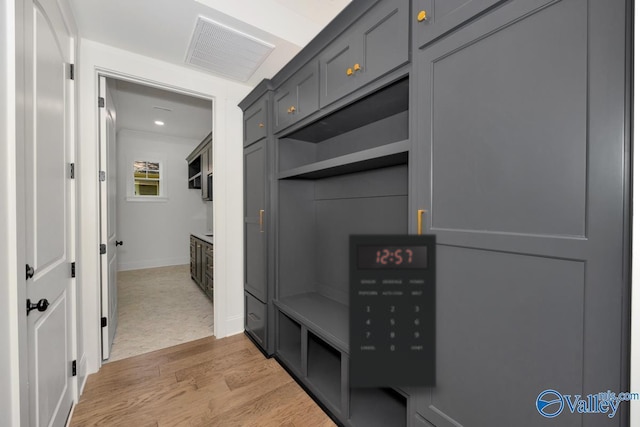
h=12 m=57
